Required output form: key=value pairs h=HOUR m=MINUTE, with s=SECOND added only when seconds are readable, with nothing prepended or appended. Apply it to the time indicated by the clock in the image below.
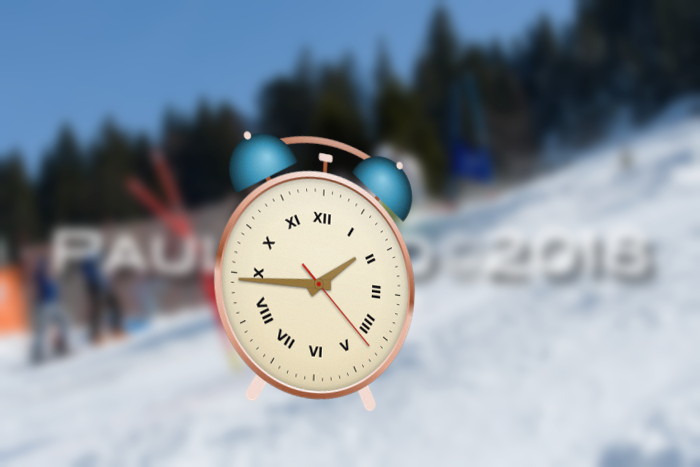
h=1 m=44 s=22
